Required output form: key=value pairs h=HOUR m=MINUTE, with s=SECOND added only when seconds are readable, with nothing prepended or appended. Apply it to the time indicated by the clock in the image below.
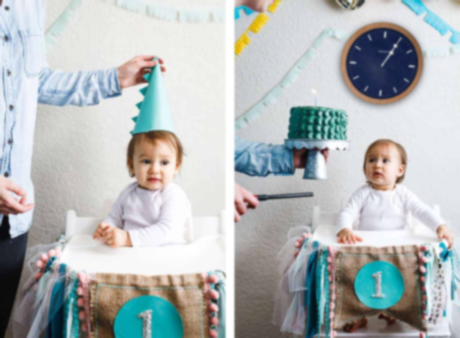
h=1 m=5
